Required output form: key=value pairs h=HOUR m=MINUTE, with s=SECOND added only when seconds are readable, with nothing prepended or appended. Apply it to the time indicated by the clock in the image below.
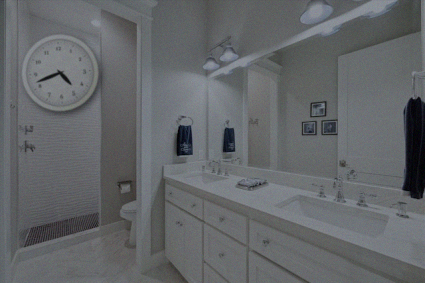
h=4 m=42
